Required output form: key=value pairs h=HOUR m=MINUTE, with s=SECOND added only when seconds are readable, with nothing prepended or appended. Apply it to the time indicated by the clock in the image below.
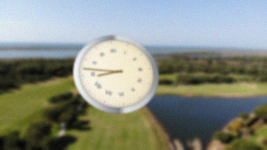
h=8 m=47
